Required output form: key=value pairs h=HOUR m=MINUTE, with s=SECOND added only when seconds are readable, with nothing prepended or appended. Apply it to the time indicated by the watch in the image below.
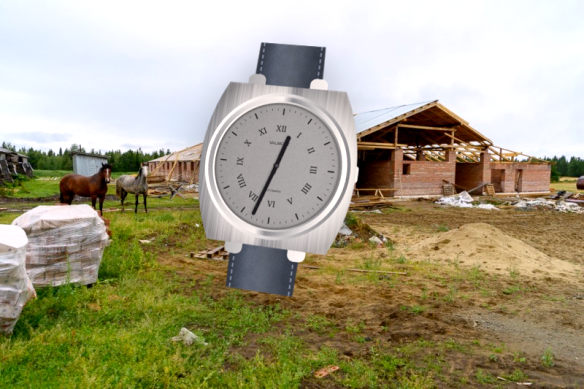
h=12 m=33
